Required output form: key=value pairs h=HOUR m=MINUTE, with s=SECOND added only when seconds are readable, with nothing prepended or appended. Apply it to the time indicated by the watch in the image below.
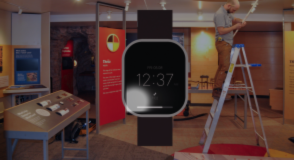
h=12 m=37
